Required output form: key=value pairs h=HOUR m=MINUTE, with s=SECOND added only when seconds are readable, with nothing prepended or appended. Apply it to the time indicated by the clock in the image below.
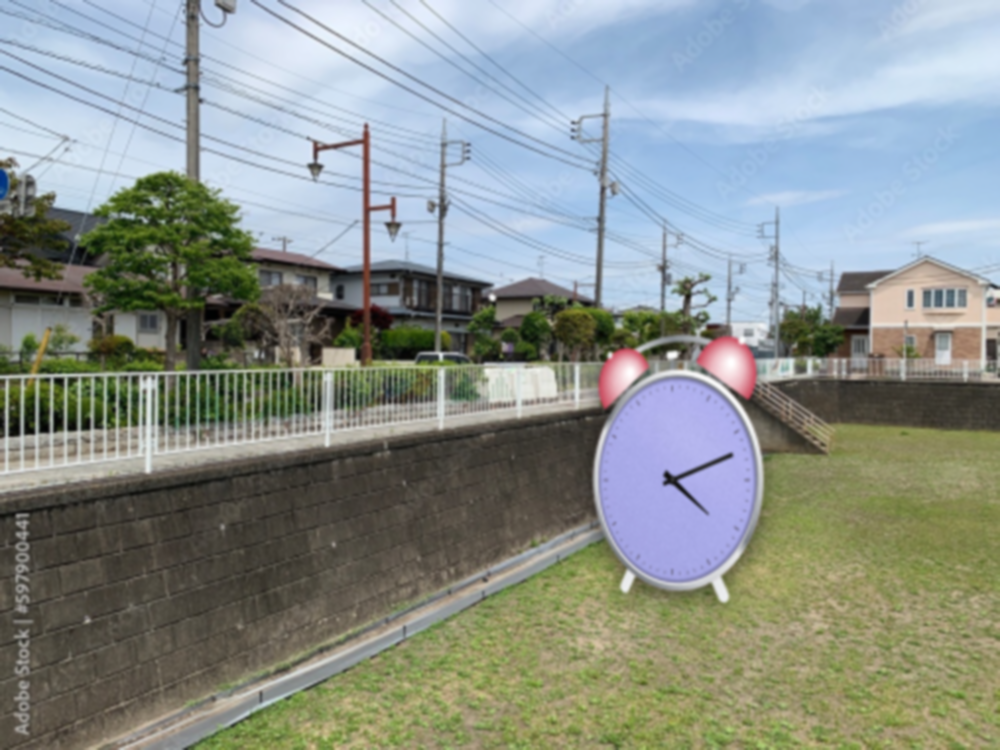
h=4 m=12
